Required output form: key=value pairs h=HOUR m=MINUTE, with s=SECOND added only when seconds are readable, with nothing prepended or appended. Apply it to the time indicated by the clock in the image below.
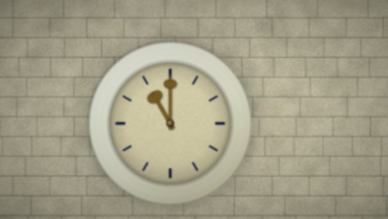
h=11 m=0
